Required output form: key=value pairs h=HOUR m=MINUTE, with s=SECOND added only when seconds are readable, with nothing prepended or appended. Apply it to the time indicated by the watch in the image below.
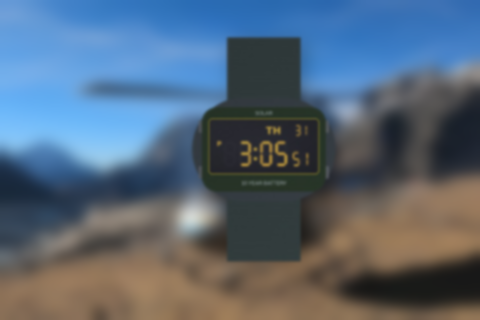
h=3 m=5 s=51
